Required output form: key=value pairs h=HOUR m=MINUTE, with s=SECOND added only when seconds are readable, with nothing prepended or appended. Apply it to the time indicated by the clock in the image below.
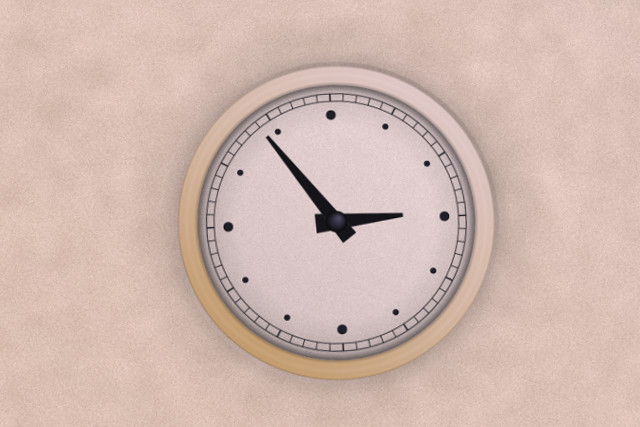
h=2 m=54
